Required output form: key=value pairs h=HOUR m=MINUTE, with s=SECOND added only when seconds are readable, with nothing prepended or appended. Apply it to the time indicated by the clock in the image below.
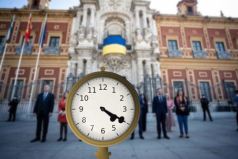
h=4 m=20
